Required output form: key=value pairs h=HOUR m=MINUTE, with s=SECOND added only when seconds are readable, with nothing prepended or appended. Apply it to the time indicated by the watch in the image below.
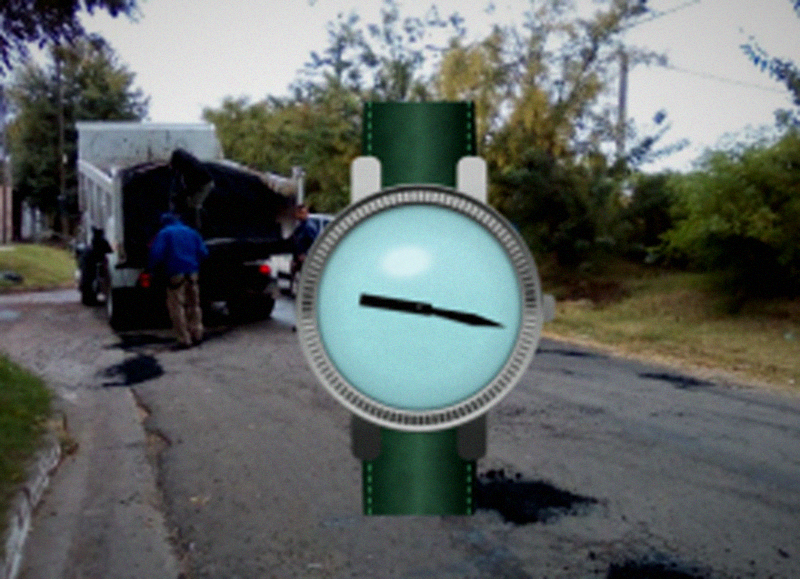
h=9 m=17
